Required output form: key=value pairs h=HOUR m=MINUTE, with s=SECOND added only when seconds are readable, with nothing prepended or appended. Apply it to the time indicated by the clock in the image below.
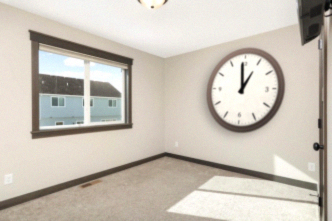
h=12 m=59
